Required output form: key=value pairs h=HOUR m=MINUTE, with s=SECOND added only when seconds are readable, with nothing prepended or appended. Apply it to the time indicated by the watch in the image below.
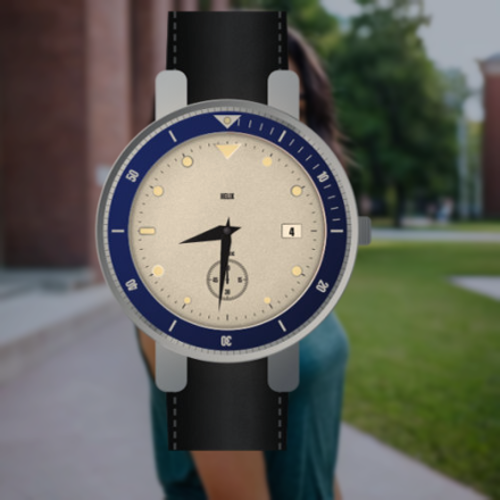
h=8 m=31
